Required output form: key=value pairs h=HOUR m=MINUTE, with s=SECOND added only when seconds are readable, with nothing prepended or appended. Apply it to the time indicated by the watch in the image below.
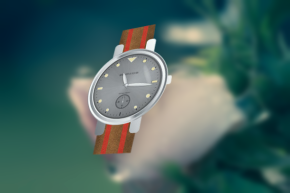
h=11 m=16
